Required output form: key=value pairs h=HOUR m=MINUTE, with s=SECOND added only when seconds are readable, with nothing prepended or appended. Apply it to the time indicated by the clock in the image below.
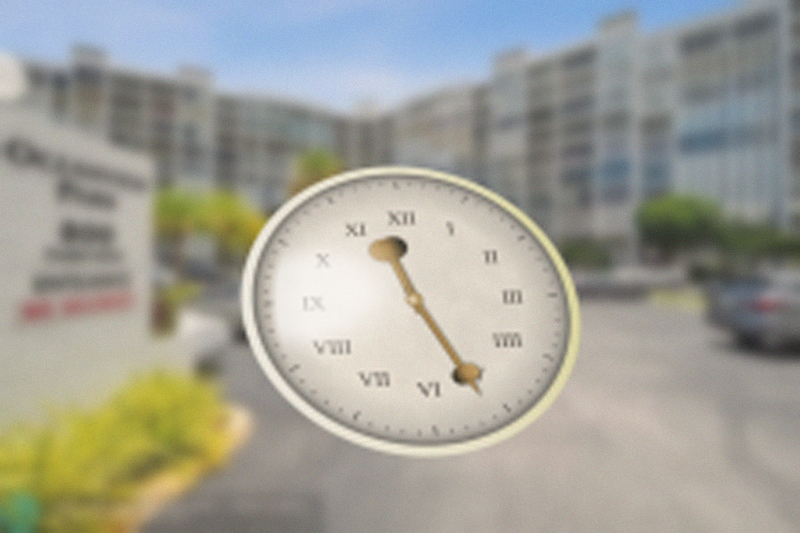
h=11 m=26
